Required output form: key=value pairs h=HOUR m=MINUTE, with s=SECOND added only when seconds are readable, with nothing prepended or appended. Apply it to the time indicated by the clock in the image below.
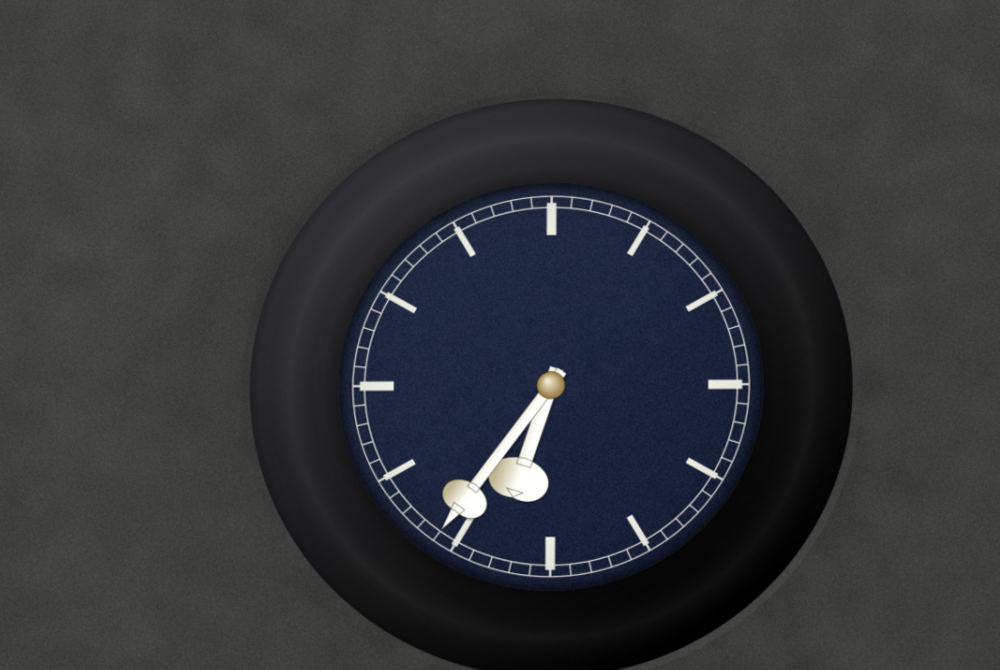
h=6 m=36
